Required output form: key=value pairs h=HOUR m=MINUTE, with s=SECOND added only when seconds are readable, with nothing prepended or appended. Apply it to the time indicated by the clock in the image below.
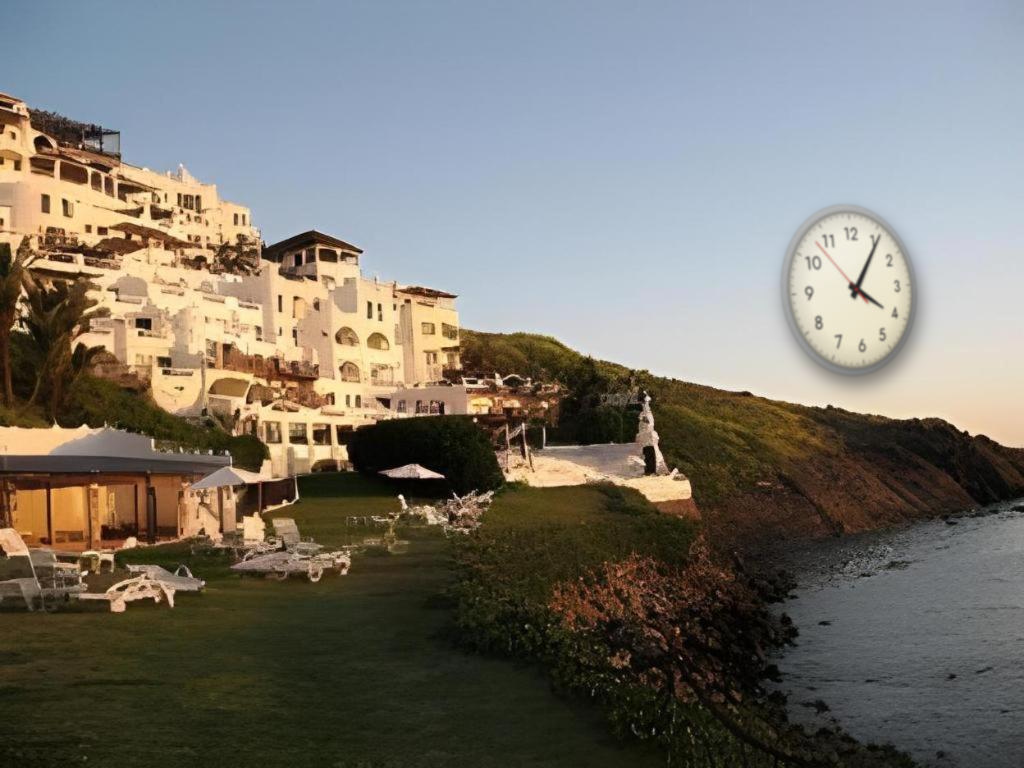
h=4 m=5 s=53
